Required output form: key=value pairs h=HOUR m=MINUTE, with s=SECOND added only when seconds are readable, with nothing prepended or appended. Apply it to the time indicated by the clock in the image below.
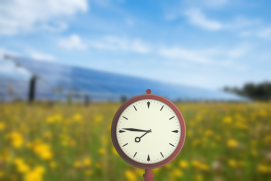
h=7 m=46
